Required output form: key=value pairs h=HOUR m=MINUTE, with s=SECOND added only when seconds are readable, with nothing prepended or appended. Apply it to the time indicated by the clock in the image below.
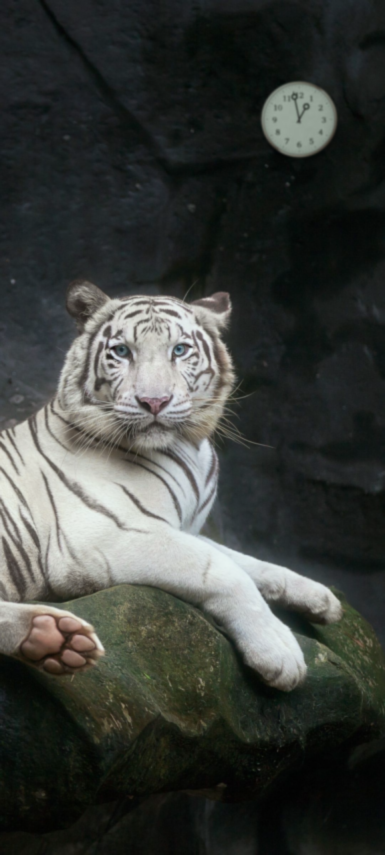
h=12 m=58
